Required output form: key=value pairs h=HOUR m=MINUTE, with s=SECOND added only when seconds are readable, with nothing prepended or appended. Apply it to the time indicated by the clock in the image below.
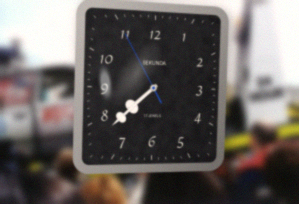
h=7 m=37 s=55
